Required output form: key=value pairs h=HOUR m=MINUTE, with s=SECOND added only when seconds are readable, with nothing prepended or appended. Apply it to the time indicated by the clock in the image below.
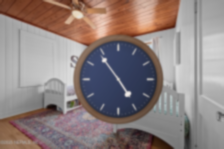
h=4 m=54
